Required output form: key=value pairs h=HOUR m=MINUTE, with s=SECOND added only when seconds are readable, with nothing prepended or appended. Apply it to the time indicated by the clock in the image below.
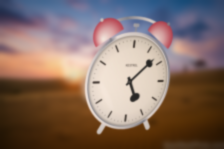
h=5 m=8
